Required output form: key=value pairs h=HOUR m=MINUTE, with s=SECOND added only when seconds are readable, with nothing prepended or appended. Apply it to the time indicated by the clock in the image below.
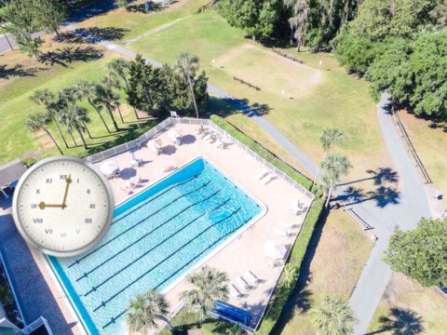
h=9 m=2
